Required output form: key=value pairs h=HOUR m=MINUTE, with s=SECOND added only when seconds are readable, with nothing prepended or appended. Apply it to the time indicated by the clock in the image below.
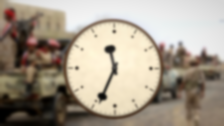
h=11 m=34
